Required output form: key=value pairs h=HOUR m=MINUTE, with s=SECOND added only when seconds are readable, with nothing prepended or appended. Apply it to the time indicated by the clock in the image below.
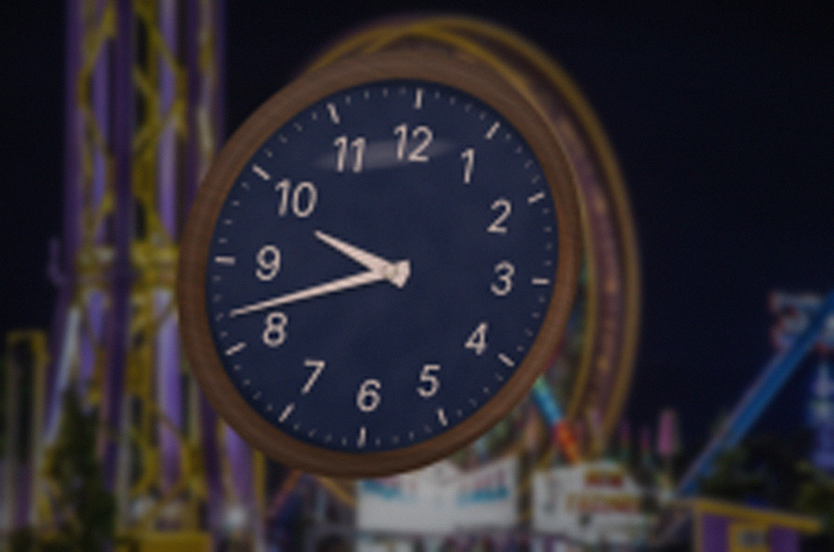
h=9 m=42
